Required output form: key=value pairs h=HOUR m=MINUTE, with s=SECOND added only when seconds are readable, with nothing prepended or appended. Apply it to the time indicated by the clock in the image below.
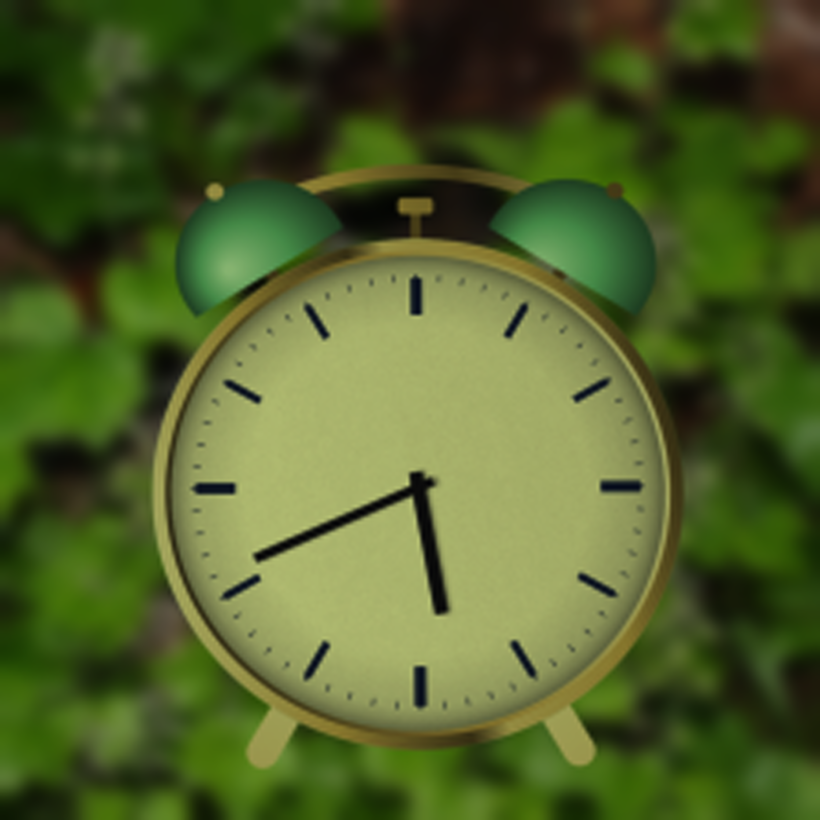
h=5 m=41
